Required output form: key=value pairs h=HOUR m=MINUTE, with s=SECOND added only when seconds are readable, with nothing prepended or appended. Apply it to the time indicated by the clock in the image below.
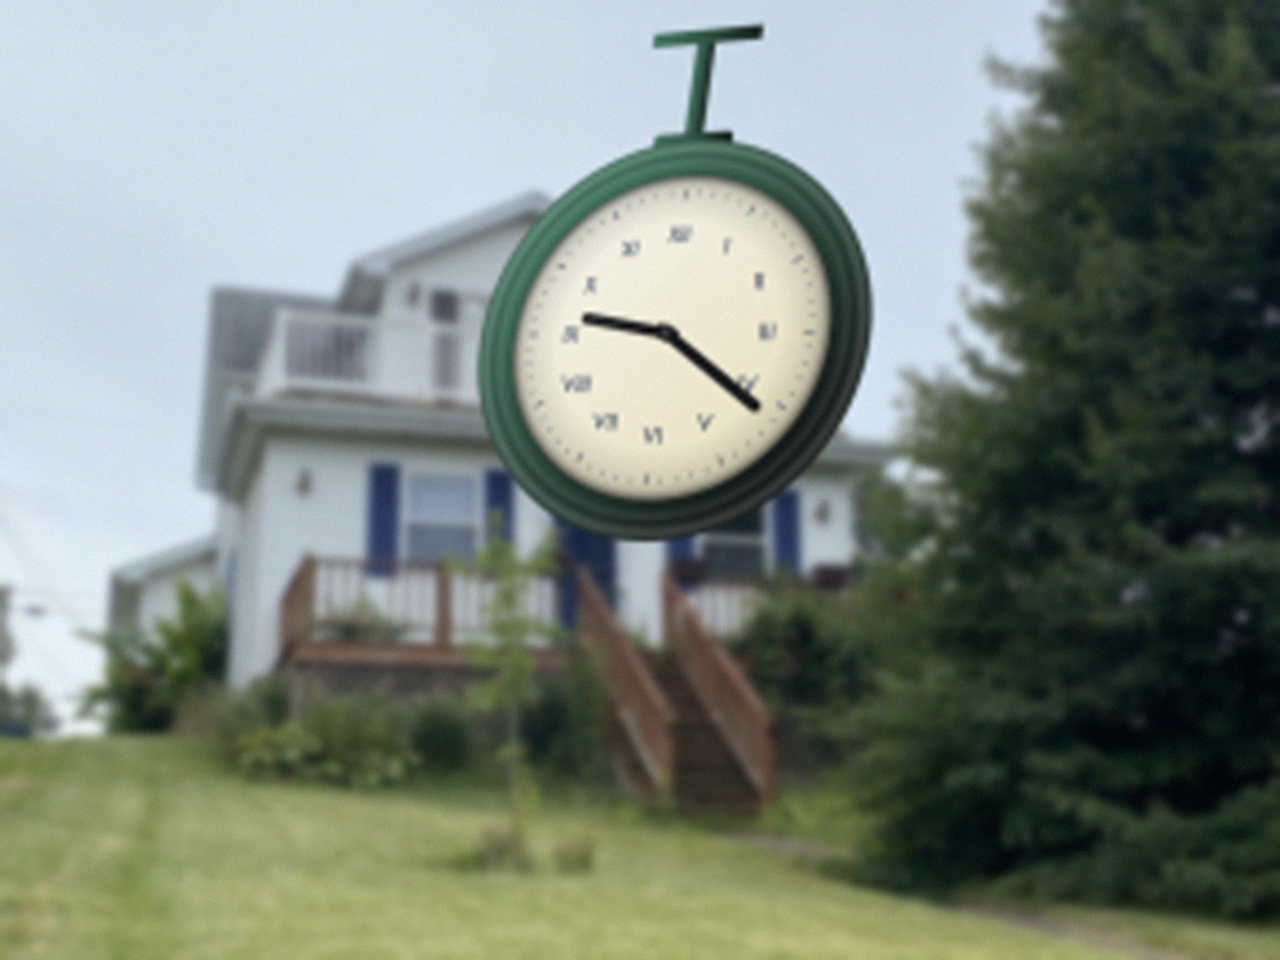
h=9 m=21
